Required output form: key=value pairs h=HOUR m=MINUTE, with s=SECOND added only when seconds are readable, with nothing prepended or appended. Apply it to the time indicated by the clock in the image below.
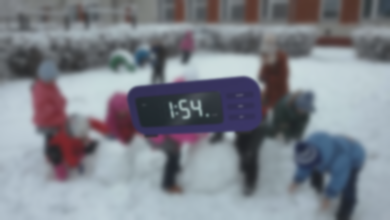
h=1 m=54
